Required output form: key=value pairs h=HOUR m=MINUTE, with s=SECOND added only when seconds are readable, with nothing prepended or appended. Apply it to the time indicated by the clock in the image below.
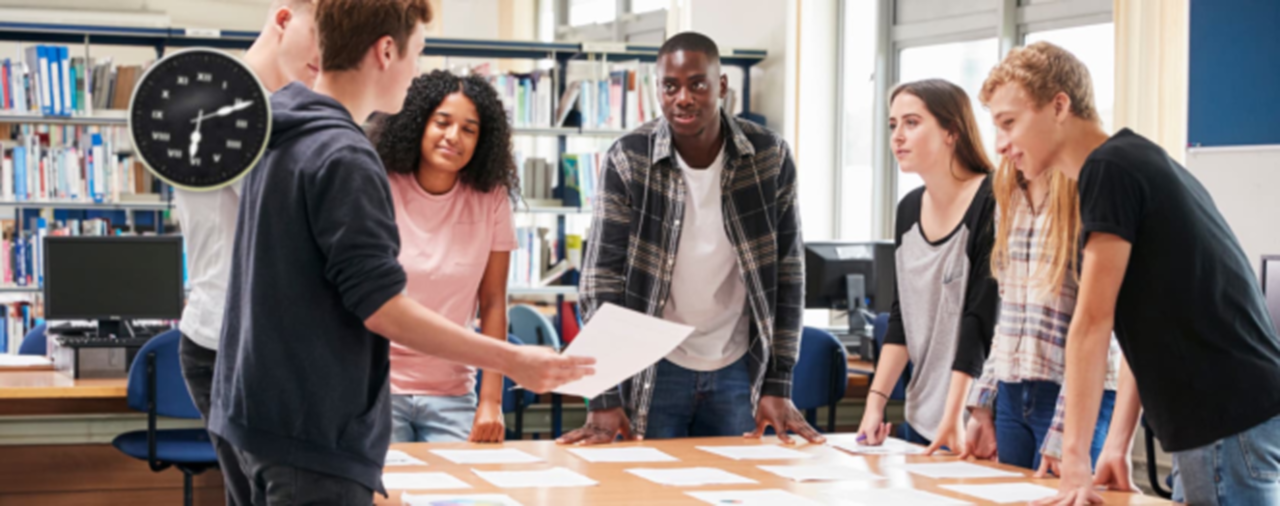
h=6 m=11
